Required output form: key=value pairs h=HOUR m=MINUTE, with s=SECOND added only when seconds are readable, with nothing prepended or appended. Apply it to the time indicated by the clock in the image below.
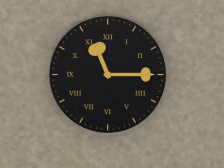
h=11 m=15
